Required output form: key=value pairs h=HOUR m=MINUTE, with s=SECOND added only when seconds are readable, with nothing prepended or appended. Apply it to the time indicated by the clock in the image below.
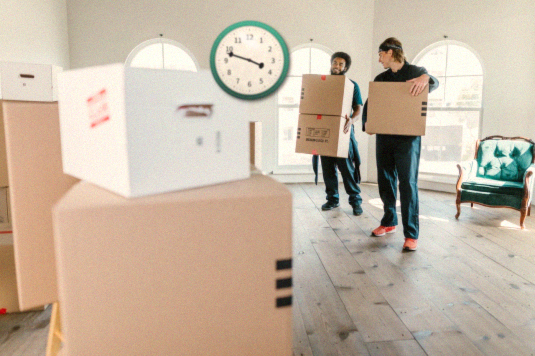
h=3 m=48
